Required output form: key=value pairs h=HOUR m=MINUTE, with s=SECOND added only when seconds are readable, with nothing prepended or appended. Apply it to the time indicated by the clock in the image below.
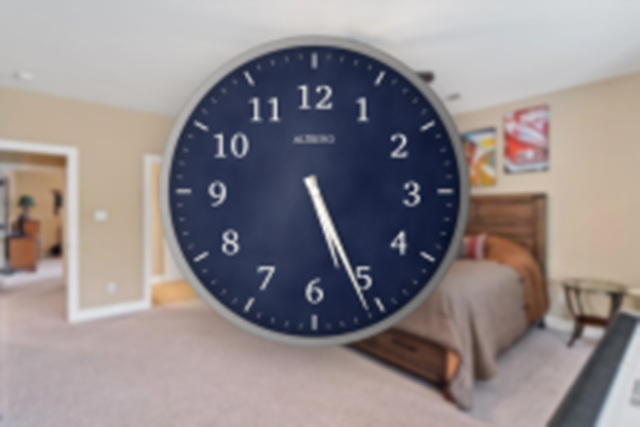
h=5 m=26
